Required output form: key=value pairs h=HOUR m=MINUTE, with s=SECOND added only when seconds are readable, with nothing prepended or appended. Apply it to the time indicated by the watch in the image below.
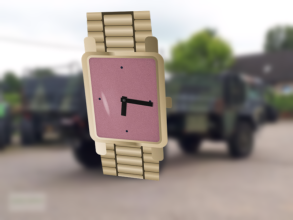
h=6 m=16
